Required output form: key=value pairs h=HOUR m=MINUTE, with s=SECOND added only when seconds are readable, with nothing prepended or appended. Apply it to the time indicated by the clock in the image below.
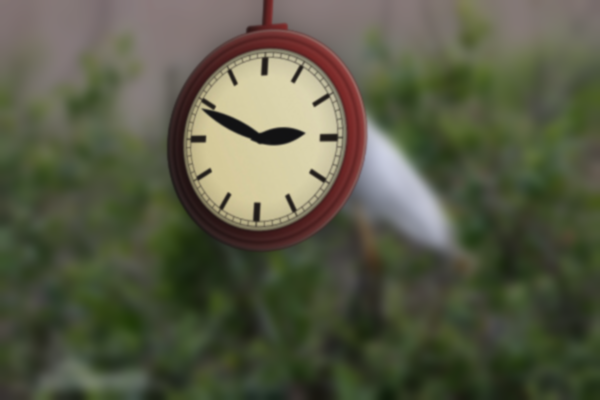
h=2 m=49
